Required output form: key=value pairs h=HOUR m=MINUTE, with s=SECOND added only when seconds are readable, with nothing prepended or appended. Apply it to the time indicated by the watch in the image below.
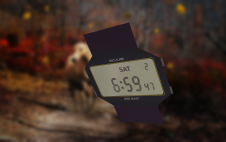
h=6 m=59 s=47
